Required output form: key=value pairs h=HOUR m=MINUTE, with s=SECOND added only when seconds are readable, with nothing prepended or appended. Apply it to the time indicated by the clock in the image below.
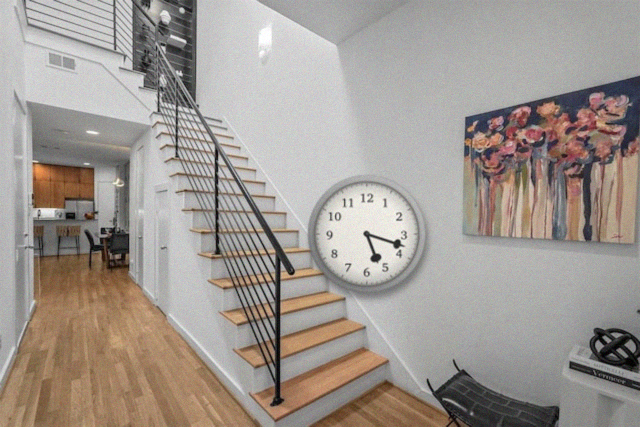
h=5 m=18
